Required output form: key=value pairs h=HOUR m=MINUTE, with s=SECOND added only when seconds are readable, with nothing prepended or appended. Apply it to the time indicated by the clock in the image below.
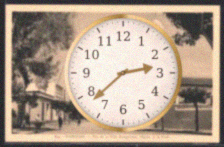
h=2 m=38
